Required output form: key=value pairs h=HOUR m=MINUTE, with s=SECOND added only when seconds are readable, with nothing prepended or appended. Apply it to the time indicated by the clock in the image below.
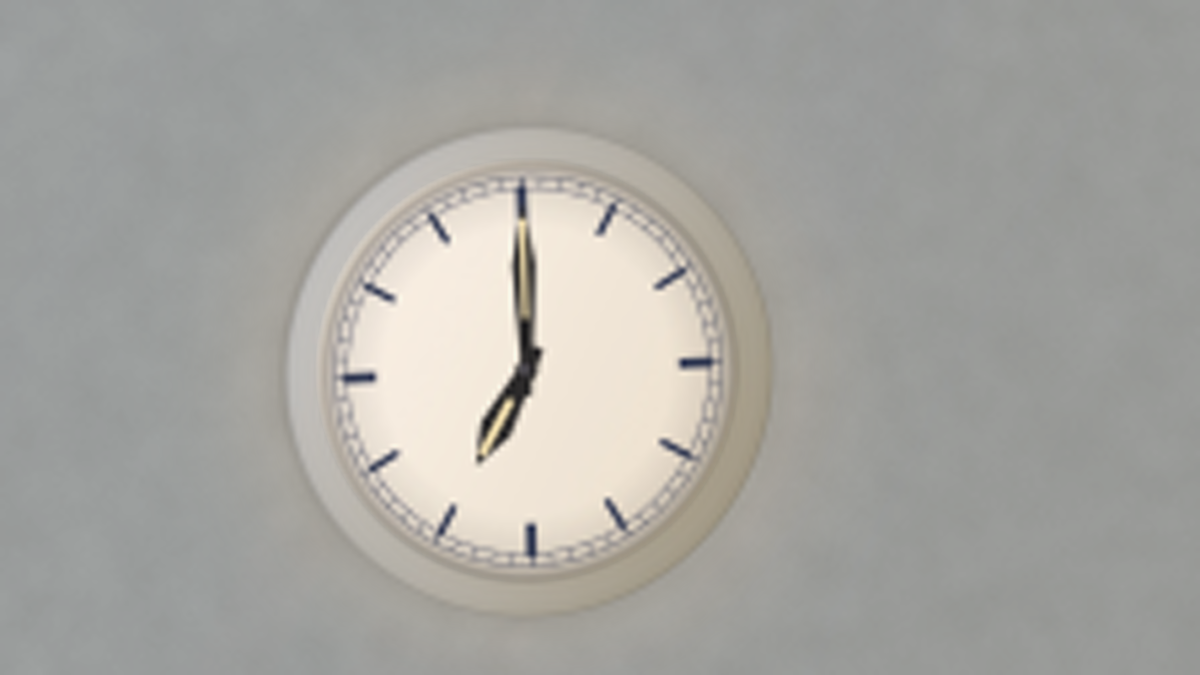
h=7 m=0
